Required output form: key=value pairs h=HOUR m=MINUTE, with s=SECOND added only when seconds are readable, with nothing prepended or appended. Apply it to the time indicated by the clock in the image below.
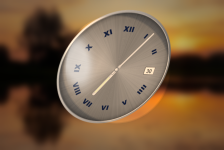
h=7 m=6
